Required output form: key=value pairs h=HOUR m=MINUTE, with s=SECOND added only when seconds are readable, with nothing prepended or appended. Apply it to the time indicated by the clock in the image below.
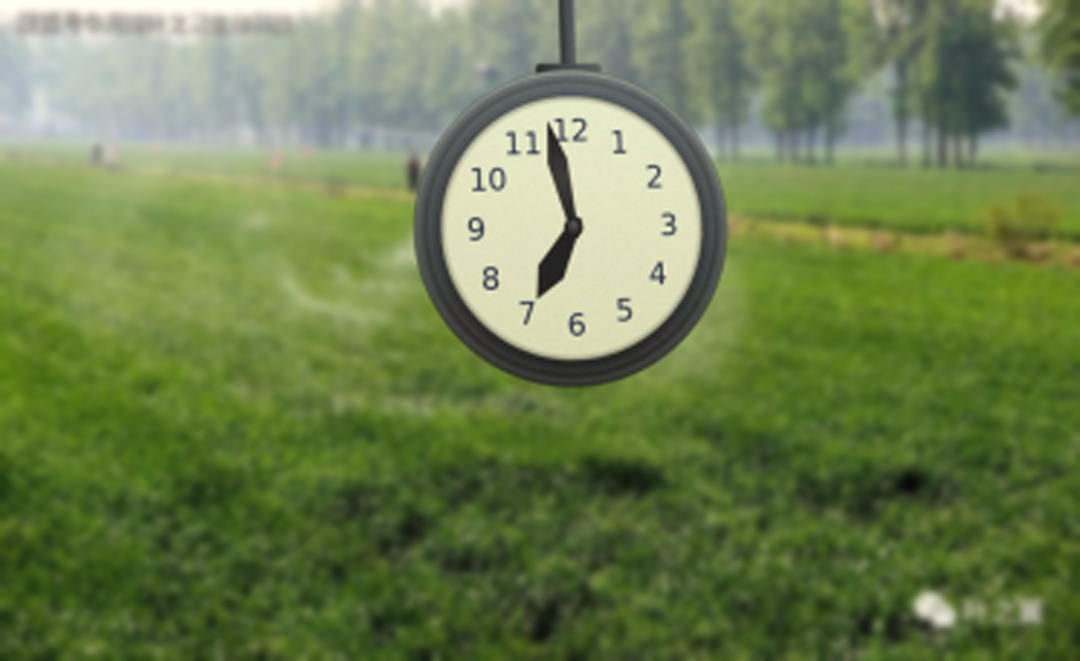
h=6 m=58
